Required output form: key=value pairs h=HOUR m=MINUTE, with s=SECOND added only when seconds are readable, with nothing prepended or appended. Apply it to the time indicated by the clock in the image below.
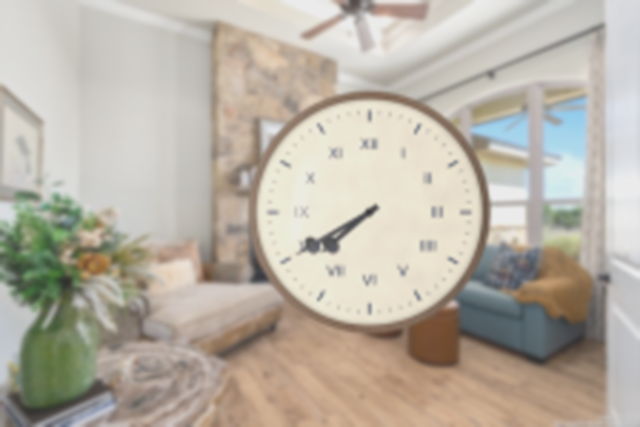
h=7 m=40
